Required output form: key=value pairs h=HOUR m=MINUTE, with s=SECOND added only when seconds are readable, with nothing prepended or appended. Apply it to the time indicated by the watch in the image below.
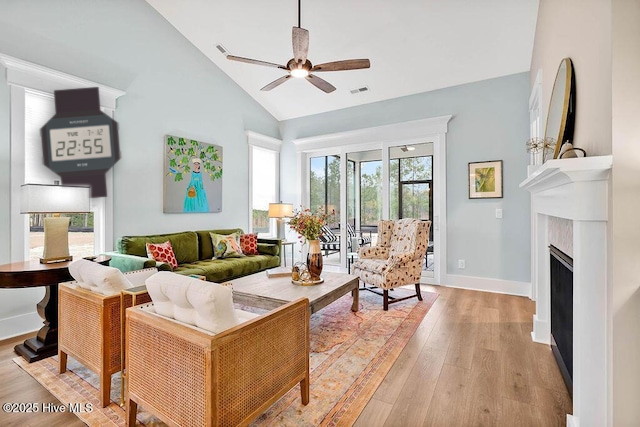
h=22 m=55
